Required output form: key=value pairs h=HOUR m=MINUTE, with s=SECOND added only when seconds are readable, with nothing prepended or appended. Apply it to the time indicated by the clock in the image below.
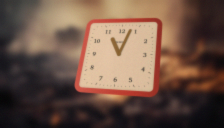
h=11 m=3
